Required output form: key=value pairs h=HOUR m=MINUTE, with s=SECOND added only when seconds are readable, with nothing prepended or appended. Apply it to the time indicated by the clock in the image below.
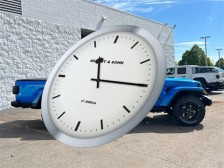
h=11 m=15
